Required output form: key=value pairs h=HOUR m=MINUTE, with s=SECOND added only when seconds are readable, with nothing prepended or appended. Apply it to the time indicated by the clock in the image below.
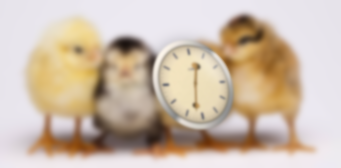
h=12 m=32
